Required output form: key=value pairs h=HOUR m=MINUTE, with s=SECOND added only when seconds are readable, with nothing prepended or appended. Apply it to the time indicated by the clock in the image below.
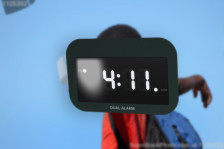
h=4 m=11
